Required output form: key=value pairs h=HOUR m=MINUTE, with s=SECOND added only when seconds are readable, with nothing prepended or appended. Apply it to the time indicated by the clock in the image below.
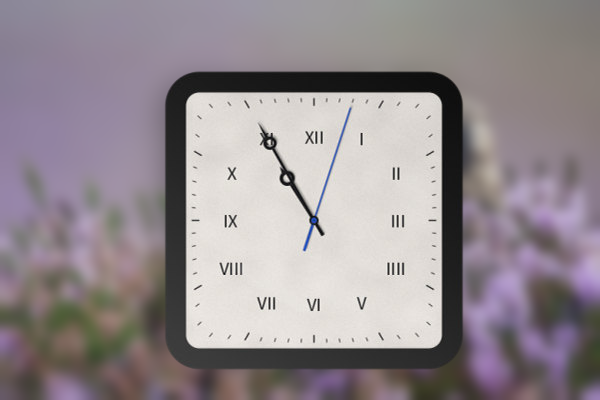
h=10 m=55 s=3
